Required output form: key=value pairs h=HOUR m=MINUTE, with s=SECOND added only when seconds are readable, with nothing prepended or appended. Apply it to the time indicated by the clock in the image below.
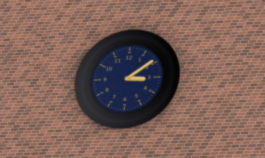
h=3 m=9
